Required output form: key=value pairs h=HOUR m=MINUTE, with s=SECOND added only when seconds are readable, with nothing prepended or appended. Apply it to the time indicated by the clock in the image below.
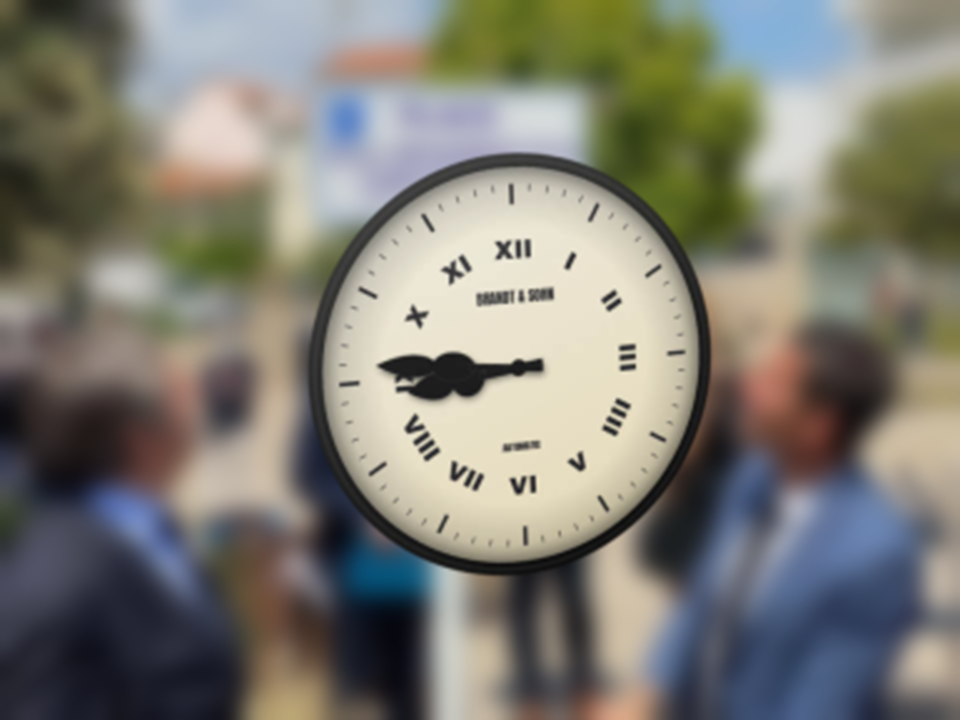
h=8 m=46
